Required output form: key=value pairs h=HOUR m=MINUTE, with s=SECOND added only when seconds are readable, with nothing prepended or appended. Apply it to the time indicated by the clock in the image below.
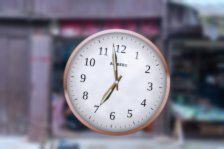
h=6 m=58
